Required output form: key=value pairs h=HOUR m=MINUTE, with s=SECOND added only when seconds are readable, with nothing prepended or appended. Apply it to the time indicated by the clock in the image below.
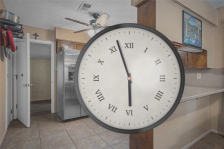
h=5 m=57
